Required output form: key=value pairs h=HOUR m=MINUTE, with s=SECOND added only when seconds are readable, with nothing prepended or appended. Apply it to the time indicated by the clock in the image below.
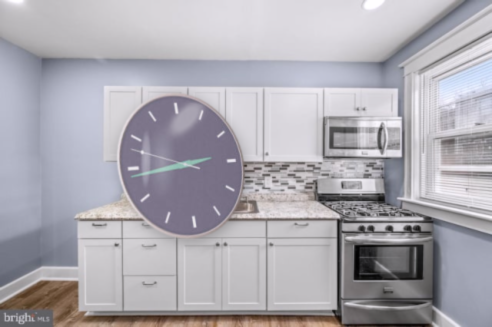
h=2 m=43 s=48
